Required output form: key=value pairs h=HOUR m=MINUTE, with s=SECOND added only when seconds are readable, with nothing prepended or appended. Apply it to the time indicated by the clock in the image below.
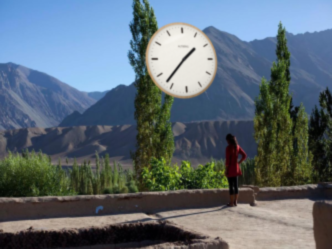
h=1 m=37
